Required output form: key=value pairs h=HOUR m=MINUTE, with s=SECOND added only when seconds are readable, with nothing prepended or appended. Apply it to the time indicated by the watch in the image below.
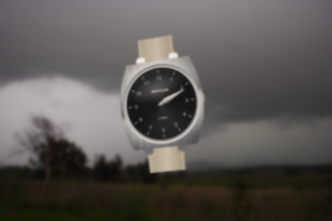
h=2 m=11
